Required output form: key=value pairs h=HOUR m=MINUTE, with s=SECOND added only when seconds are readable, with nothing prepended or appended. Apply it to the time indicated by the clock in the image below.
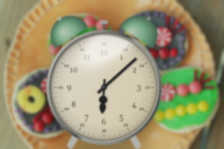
h=6 m=8
